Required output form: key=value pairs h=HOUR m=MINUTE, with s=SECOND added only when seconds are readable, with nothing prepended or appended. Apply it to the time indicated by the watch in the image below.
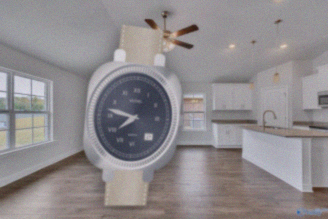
h=7 m=47
